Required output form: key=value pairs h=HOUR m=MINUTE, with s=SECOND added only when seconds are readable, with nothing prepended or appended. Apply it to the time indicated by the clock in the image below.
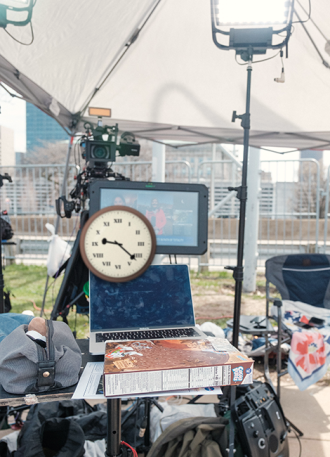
h=9 m=22
